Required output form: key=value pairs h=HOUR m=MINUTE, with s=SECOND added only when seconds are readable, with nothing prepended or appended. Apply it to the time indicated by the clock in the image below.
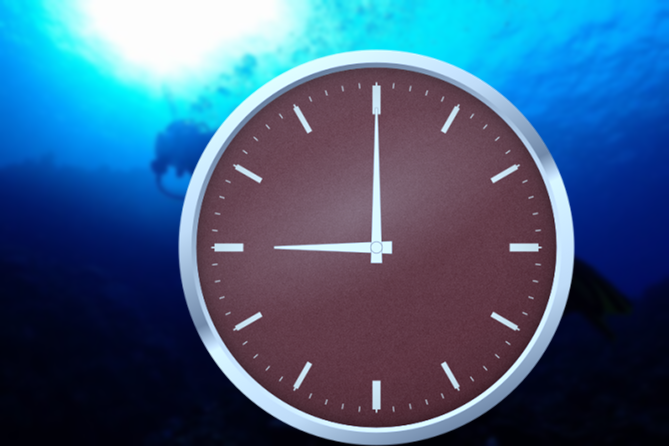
h=9 m=0
